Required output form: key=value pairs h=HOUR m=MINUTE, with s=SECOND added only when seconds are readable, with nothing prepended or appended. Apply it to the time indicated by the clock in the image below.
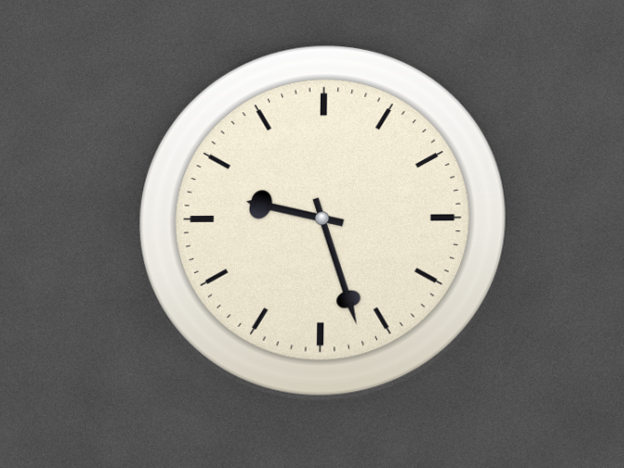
h=9 m=27
